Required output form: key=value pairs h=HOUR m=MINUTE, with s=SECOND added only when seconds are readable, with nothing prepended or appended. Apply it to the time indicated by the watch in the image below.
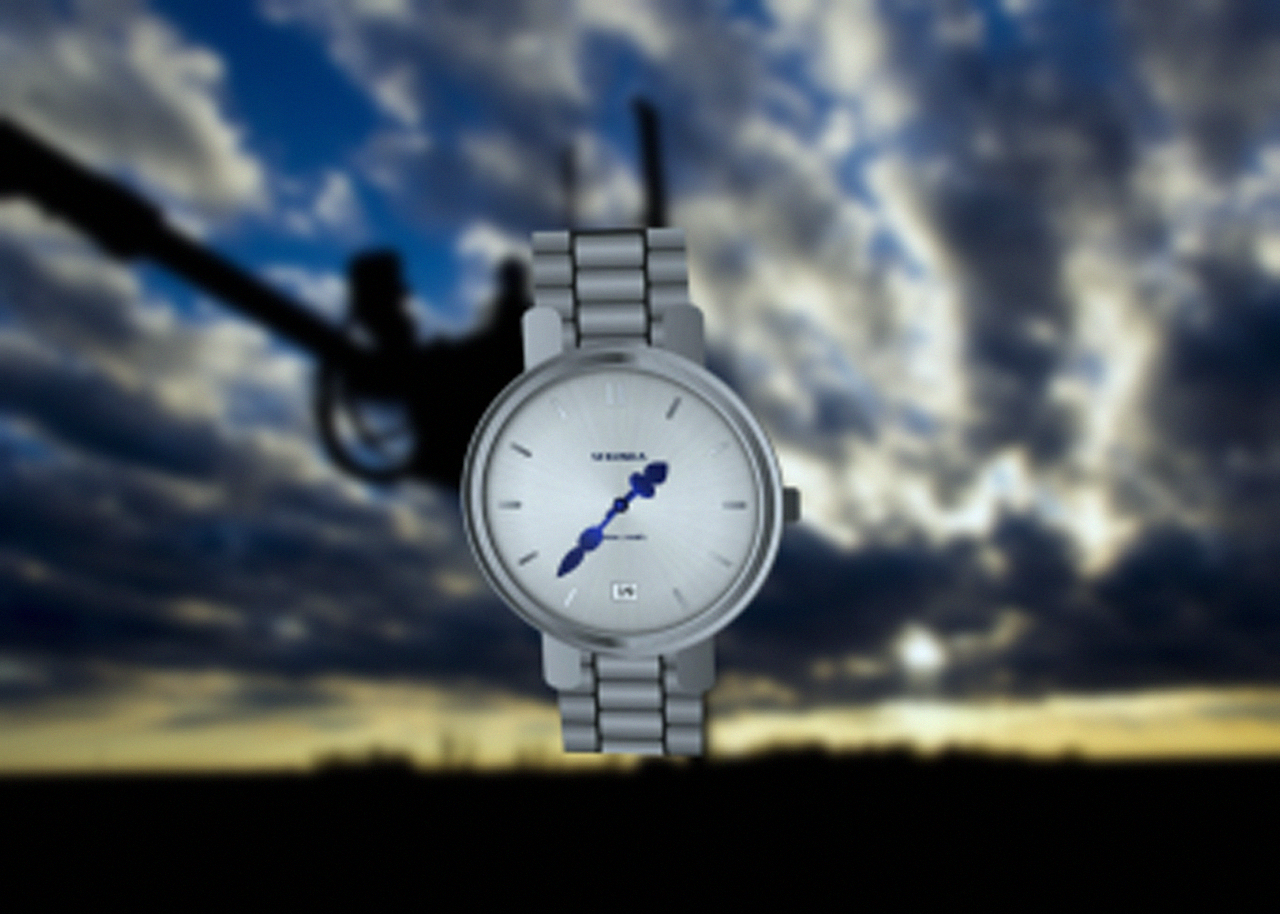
h=1 m=37
